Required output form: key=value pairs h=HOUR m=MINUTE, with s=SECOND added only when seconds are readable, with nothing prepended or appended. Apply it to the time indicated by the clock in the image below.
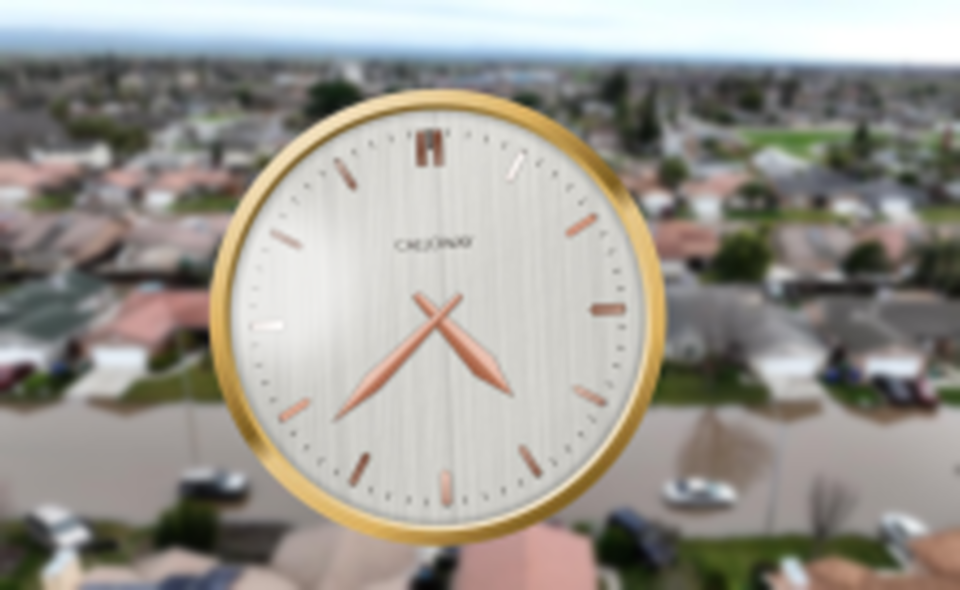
h=4 m=38
